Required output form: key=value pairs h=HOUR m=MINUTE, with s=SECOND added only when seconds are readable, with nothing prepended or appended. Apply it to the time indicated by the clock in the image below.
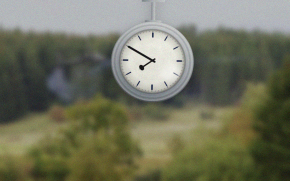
h=7 m=50
